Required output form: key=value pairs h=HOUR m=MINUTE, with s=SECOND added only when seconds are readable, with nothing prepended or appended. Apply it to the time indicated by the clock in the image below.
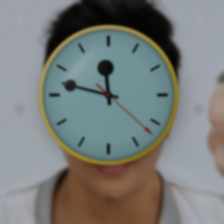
h=11 m=47 s=22
